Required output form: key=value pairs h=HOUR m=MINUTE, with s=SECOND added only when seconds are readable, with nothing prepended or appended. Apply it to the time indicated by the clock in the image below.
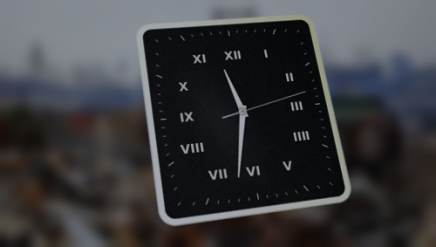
h=11 m=32 s=13
